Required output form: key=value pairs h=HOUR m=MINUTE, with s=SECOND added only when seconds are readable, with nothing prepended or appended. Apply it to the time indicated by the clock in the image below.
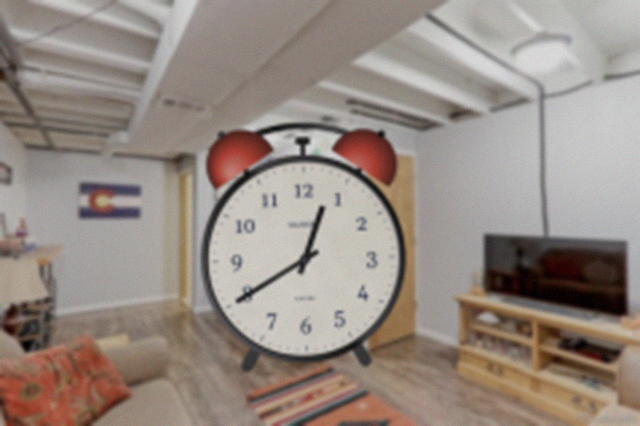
h=12 m=40
